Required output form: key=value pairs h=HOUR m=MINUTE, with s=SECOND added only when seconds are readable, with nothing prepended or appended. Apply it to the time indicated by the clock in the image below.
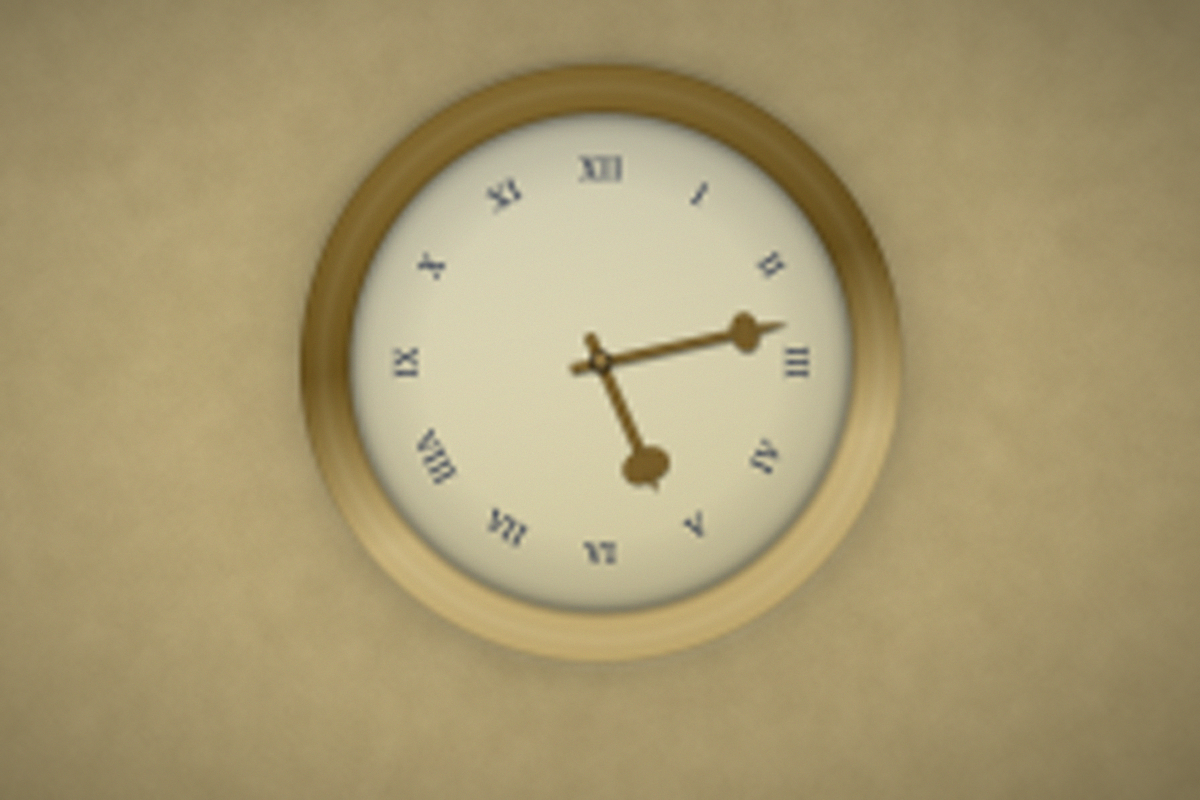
h=5 m=13
